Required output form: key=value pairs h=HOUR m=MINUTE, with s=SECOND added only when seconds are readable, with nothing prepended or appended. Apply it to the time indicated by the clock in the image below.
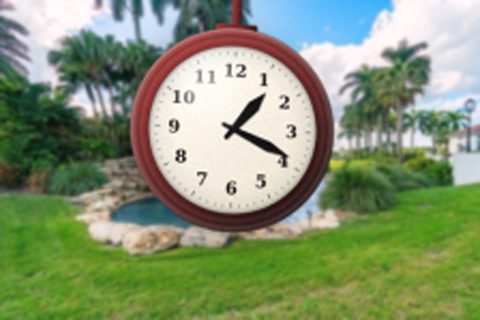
h=1 m=19
